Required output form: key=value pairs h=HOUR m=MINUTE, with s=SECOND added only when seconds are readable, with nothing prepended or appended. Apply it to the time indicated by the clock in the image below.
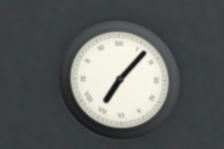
h=7 m=7
